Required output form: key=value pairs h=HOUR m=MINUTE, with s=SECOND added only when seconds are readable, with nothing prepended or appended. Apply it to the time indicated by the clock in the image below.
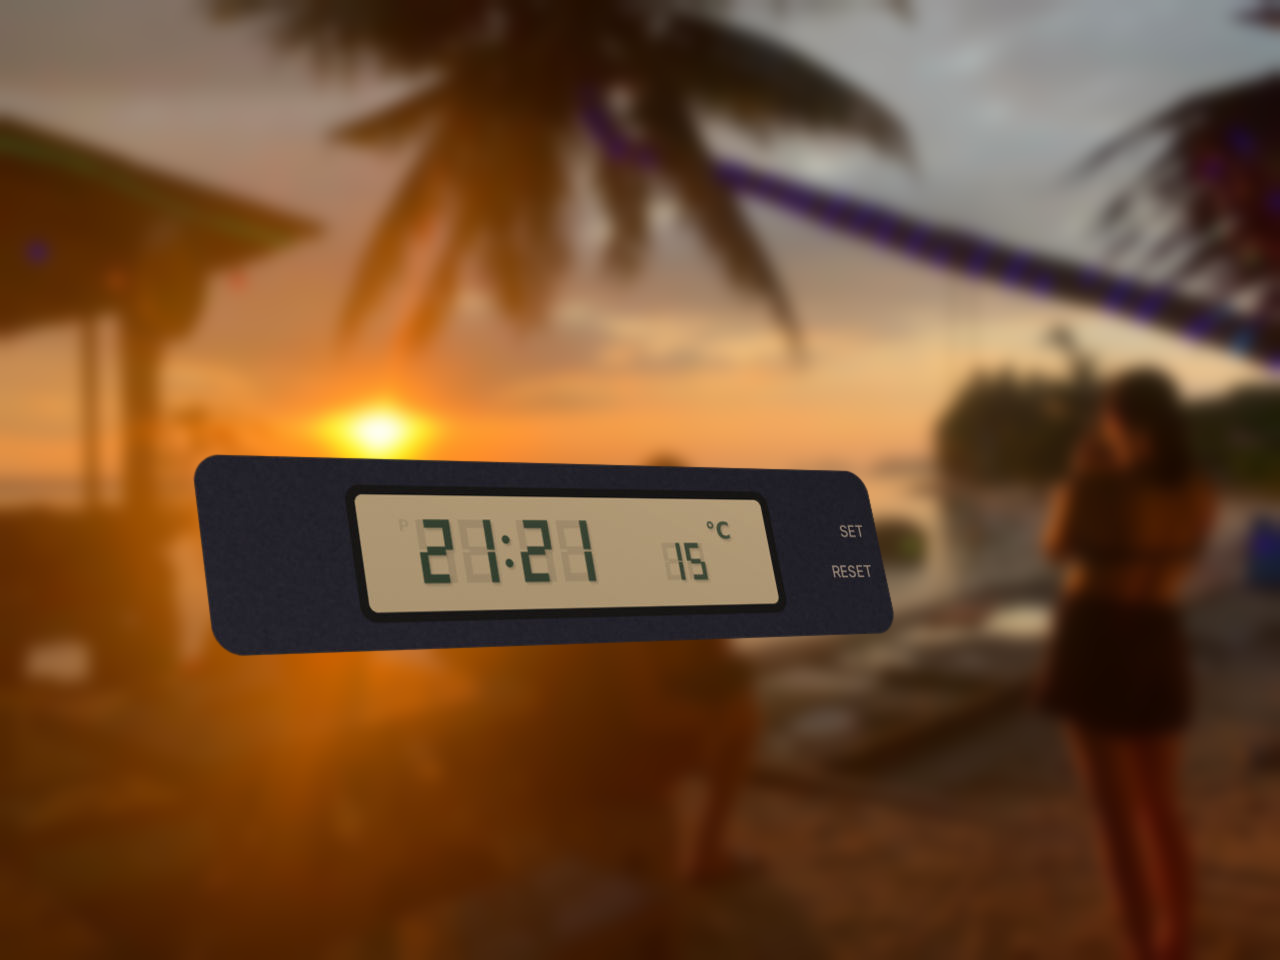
h=21 m=21
